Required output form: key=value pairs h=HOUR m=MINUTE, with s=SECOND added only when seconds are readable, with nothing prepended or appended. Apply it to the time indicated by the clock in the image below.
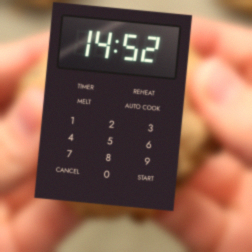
h=14 m=52
